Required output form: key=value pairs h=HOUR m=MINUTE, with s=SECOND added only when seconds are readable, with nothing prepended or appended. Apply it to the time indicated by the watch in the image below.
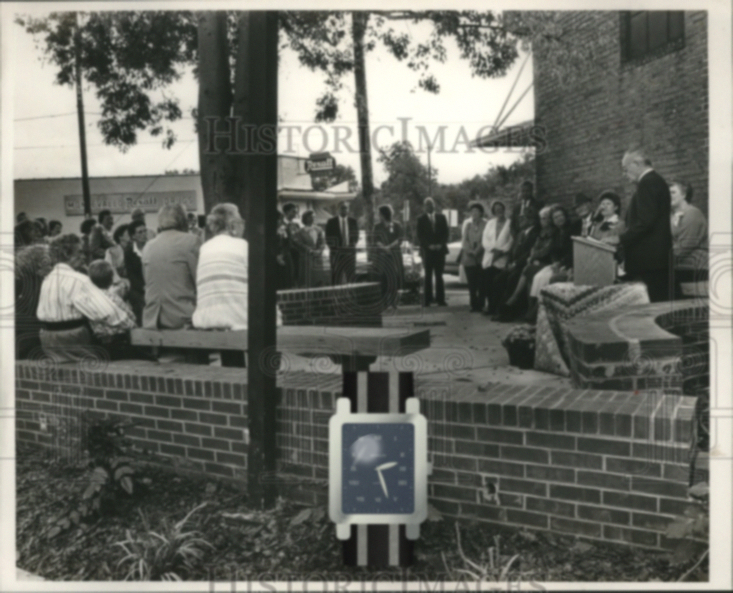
h=2 m=27
